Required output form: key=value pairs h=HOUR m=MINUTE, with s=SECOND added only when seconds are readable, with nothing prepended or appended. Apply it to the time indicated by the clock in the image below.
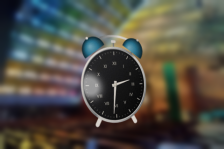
h=2 m=31
